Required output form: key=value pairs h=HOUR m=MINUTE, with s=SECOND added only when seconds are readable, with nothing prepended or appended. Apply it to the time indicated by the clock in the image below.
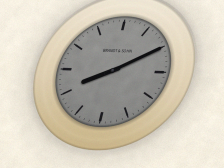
h=8 m=10
